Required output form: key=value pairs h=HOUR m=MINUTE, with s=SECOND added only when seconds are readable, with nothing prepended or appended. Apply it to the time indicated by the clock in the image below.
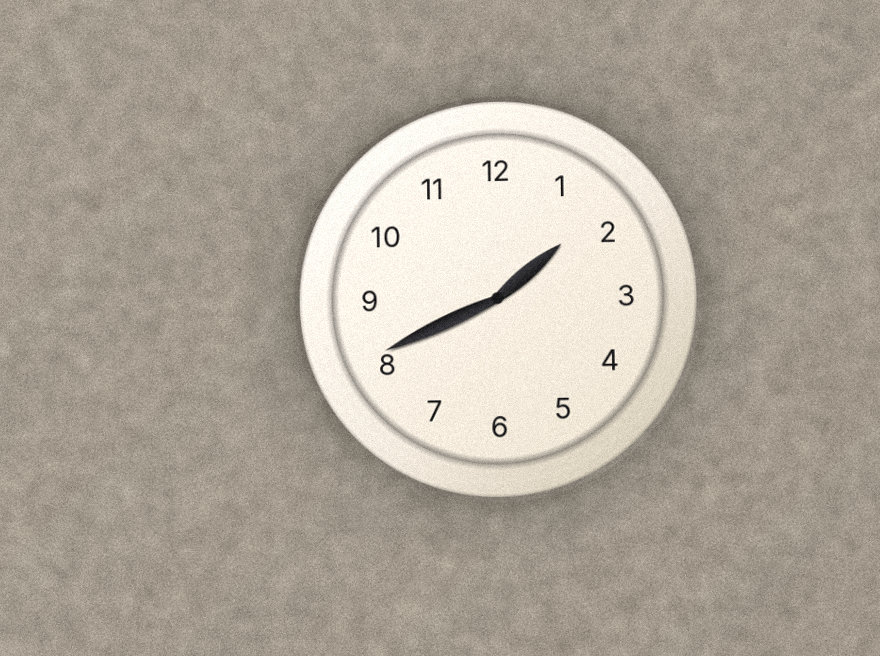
h=1 m=41
